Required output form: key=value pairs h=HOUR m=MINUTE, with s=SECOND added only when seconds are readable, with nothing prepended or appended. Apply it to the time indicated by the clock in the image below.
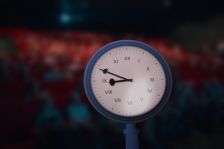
h=8 m=49
